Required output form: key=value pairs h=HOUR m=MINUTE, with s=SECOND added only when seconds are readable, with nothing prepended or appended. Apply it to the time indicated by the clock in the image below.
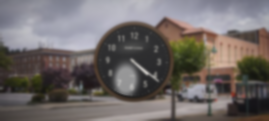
h=4 m=21
